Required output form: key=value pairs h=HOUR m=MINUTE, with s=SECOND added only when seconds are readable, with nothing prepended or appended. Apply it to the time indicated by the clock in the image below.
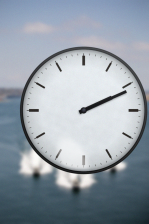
h=2 m=11
